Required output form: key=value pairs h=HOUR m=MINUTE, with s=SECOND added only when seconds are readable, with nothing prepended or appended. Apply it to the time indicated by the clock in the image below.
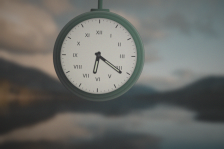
h=6 m=21
